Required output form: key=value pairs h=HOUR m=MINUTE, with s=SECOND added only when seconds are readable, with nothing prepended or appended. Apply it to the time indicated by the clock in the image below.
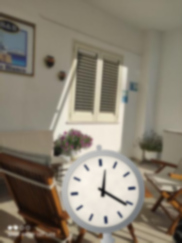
h=12 m=21
